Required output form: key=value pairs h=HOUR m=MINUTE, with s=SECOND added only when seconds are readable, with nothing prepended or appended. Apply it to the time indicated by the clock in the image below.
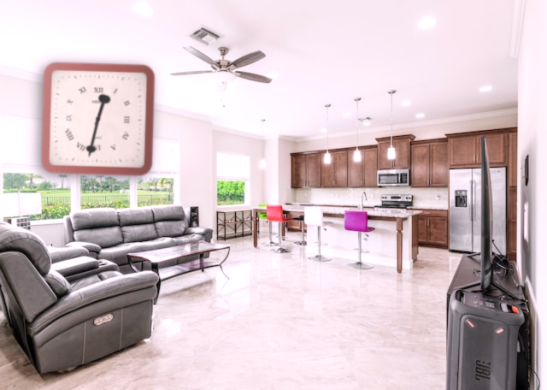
h=12 m=32
